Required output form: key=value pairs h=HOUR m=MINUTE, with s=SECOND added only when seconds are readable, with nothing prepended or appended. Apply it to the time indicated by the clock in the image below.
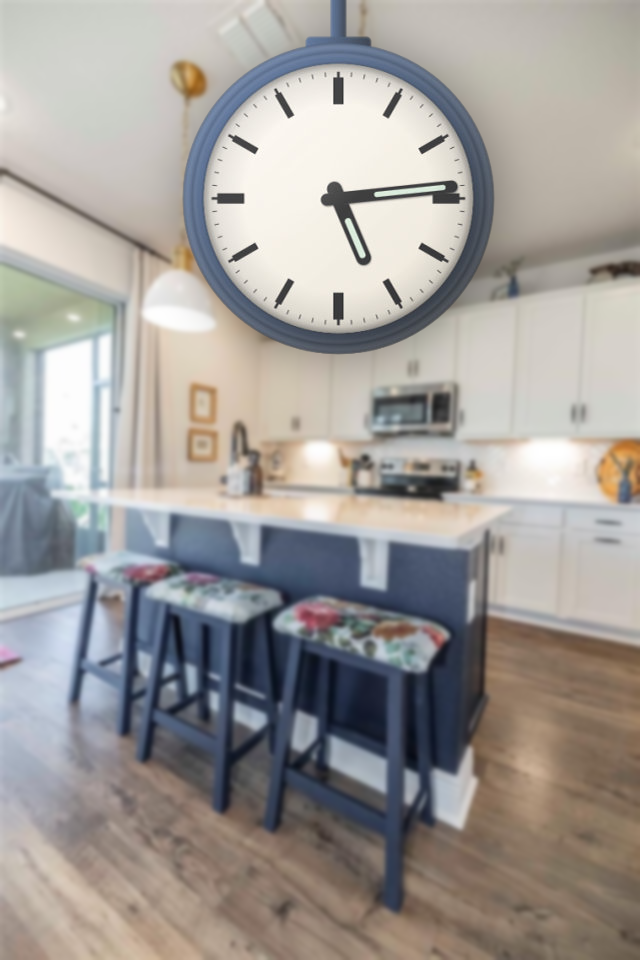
h=5 m=14
